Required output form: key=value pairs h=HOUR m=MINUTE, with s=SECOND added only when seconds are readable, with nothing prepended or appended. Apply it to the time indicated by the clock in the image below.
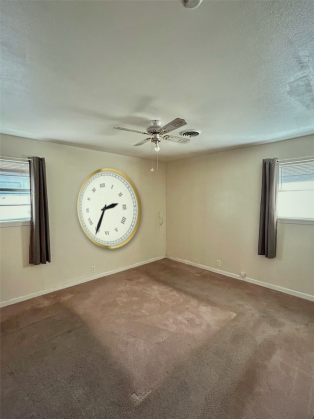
h=2 m=35
